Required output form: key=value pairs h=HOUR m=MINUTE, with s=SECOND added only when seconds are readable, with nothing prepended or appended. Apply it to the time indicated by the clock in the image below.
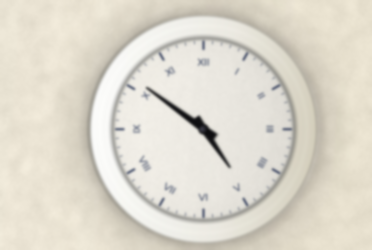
h=4 m=51
